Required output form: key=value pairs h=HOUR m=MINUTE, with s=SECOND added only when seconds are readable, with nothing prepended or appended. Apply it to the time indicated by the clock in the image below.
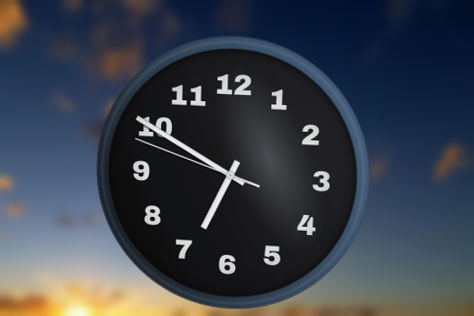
h=6 m=49 s=48
